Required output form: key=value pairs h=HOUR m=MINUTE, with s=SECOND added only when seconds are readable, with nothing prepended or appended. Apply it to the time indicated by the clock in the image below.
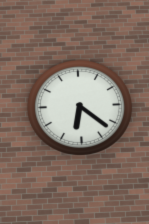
h=6 m=22
